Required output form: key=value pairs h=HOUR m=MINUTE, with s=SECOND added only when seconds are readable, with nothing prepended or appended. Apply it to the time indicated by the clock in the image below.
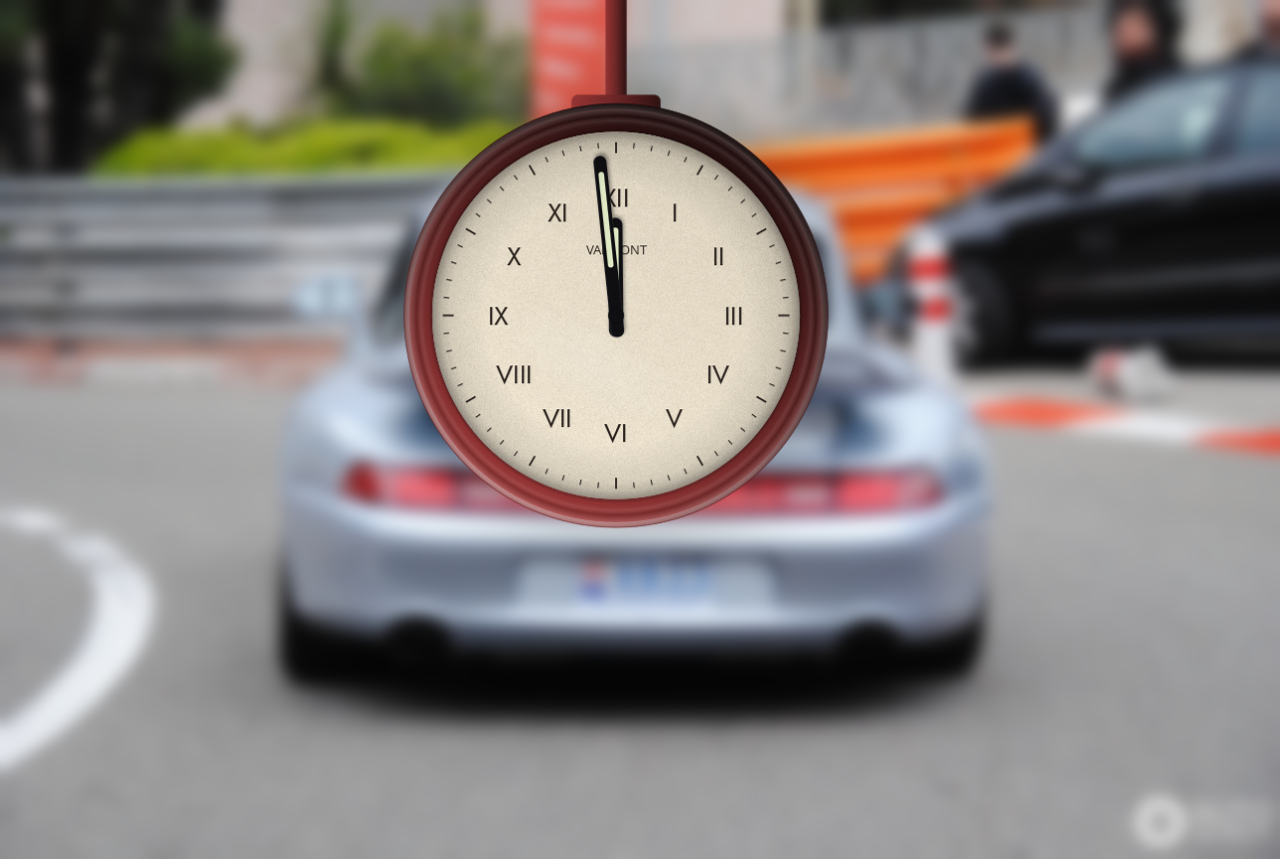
h=11 m=59
